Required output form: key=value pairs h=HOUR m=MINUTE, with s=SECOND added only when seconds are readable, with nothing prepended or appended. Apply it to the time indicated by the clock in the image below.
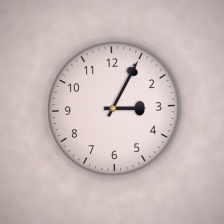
h=3 m=5
